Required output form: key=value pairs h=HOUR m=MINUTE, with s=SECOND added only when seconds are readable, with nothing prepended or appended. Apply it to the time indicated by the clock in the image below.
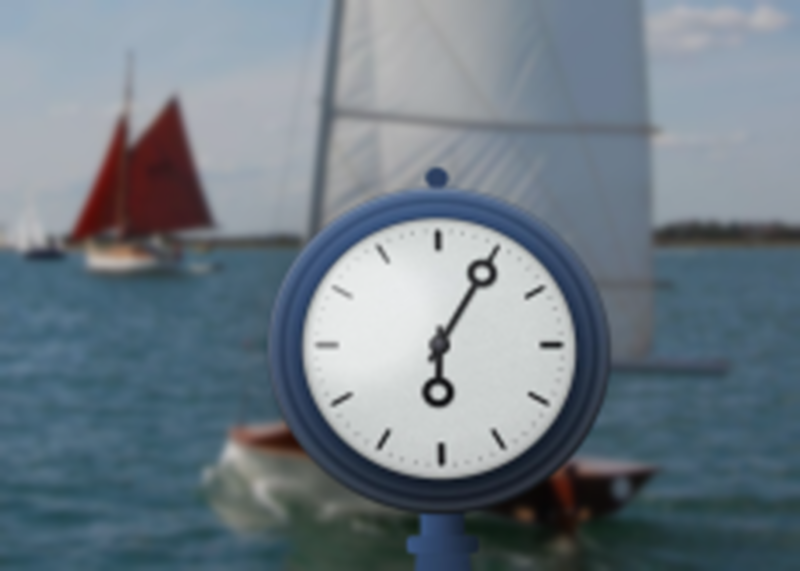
h=6 m=5
